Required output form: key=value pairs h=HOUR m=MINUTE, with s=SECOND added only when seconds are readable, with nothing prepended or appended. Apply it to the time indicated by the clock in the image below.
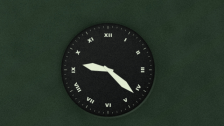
h=9 m=22
